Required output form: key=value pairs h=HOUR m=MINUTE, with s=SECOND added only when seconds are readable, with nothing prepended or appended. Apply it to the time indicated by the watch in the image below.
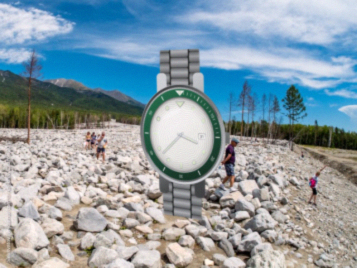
h=3 m=38
